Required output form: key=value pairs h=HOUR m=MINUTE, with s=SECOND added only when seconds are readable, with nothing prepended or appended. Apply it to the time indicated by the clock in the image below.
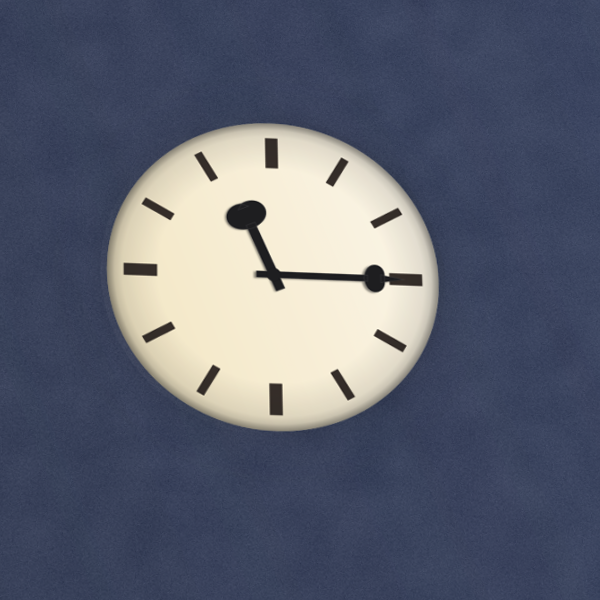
h=11 m=15
